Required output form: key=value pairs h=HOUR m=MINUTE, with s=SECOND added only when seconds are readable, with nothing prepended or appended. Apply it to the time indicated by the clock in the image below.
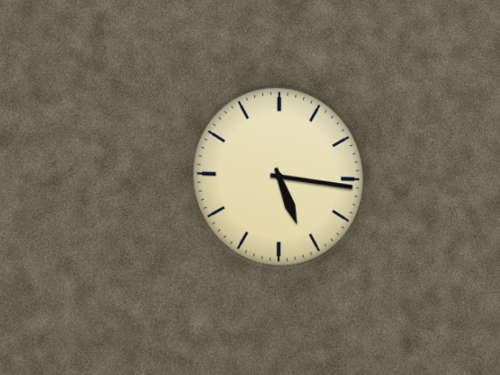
h=5 m=16
